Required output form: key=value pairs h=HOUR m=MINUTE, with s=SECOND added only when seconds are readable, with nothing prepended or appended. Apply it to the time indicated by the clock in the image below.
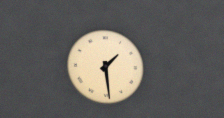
h=1 m=29
